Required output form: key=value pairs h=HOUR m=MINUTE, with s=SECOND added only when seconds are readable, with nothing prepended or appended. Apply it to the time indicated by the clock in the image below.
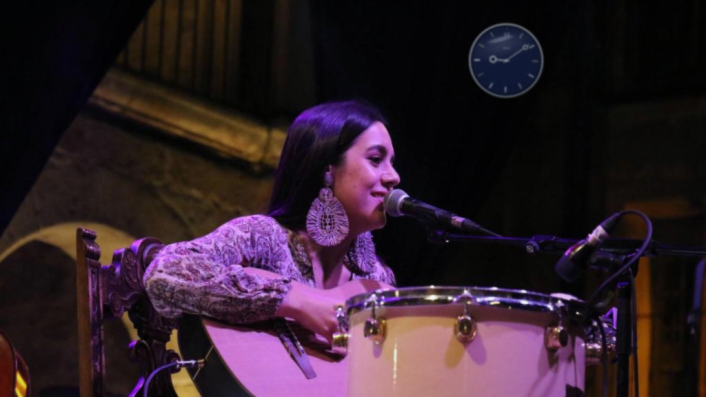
h=9 m=9
